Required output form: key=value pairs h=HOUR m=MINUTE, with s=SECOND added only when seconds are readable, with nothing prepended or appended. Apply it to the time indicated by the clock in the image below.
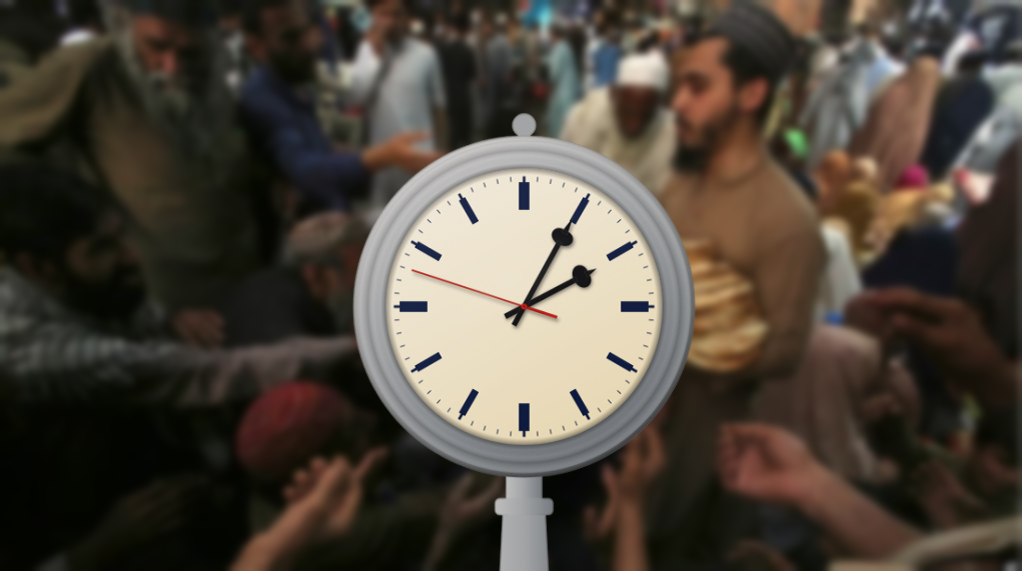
h=2 m=4 s=48
